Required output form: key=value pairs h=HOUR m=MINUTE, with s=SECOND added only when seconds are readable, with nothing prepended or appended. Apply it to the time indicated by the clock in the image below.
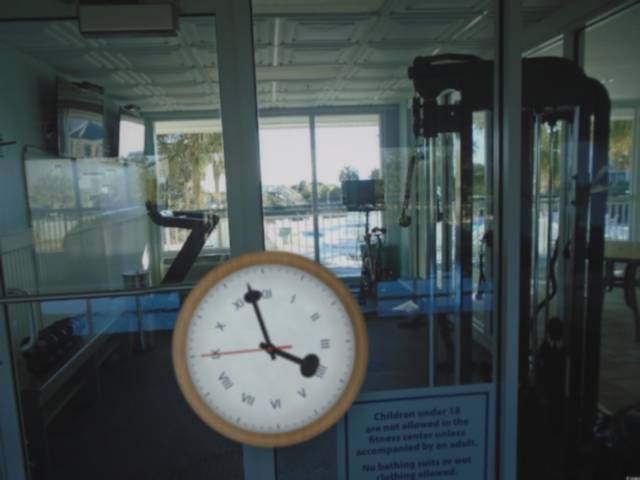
h=3 m=57 s=45
